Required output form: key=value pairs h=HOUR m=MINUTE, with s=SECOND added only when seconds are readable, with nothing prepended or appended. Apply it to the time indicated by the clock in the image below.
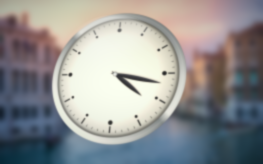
h=4 m=17
